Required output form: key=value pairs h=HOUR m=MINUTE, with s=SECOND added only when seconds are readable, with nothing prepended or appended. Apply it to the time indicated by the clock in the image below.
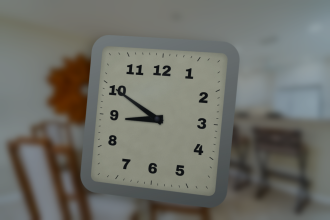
h=8 m=50
